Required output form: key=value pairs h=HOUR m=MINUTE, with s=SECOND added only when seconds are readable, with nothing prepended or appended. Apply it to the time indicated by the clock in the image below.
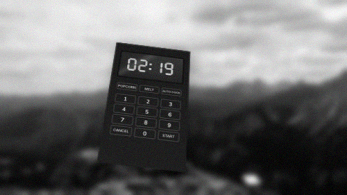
h=2 m=19
